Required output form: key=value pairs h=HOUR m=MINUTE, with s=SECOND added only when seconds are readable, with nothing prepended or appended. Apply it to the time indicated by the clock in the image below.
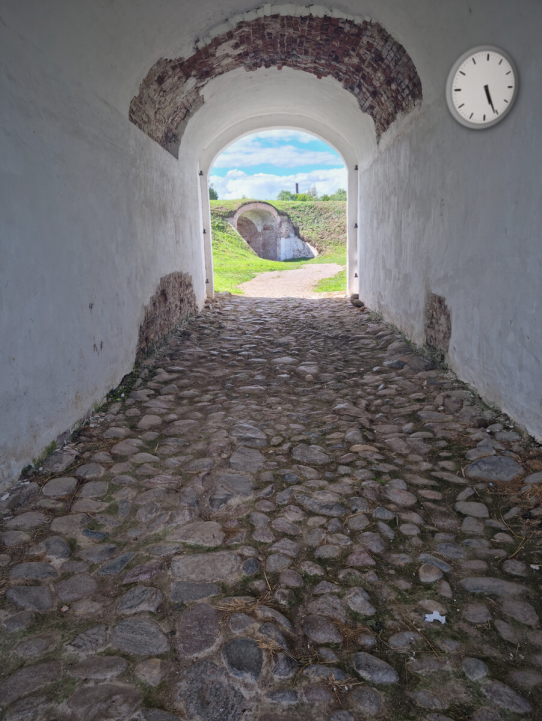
h=5 m=26
